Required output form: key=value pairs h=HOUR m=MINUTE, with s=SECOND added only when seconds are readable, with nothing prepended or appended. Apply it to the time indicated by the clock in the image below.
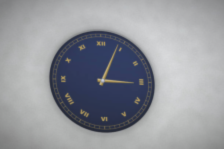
h=3 m=4
